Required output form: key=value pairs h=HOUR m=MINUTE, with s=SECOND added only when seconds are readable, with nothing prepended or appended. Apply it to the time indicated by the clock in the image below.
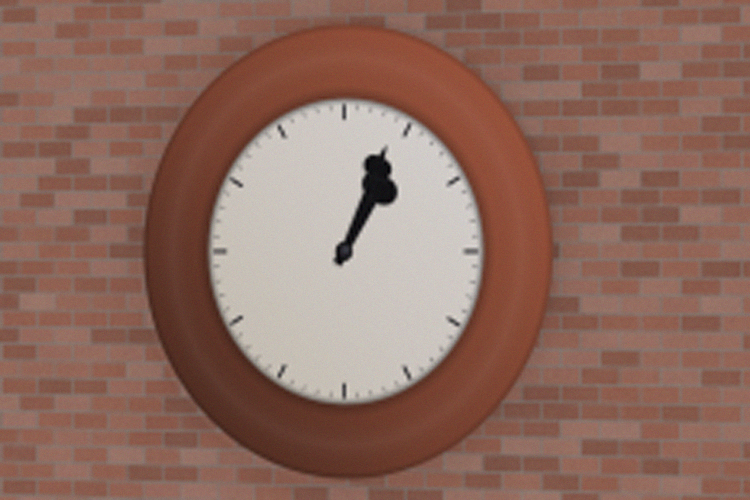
h=1 m=4
